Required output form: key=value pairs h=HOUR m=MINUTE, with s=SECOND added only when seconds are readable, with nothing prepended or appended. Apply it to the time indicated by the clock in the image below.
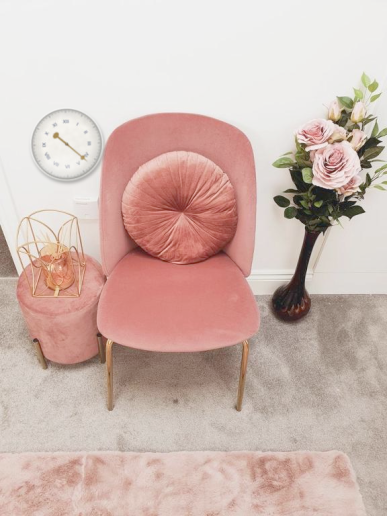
h=10 m=22
